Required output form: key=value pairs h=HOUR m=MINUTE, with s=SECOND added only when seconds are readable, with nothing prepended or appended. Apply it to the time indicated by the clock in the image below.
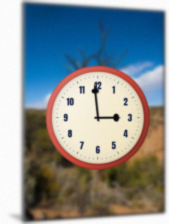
h=2 m=59
